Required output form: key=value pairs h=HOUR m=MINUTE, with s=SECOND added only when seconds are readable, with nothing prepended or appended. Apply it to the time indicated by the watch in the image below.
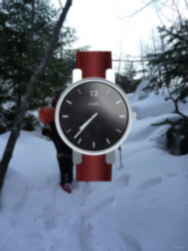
h=7 m=37
